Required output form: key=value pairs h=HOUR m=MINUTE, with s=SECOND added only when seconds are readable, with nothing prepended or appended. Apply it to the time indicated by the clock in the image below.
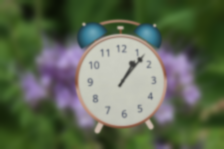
h=1 m=7
